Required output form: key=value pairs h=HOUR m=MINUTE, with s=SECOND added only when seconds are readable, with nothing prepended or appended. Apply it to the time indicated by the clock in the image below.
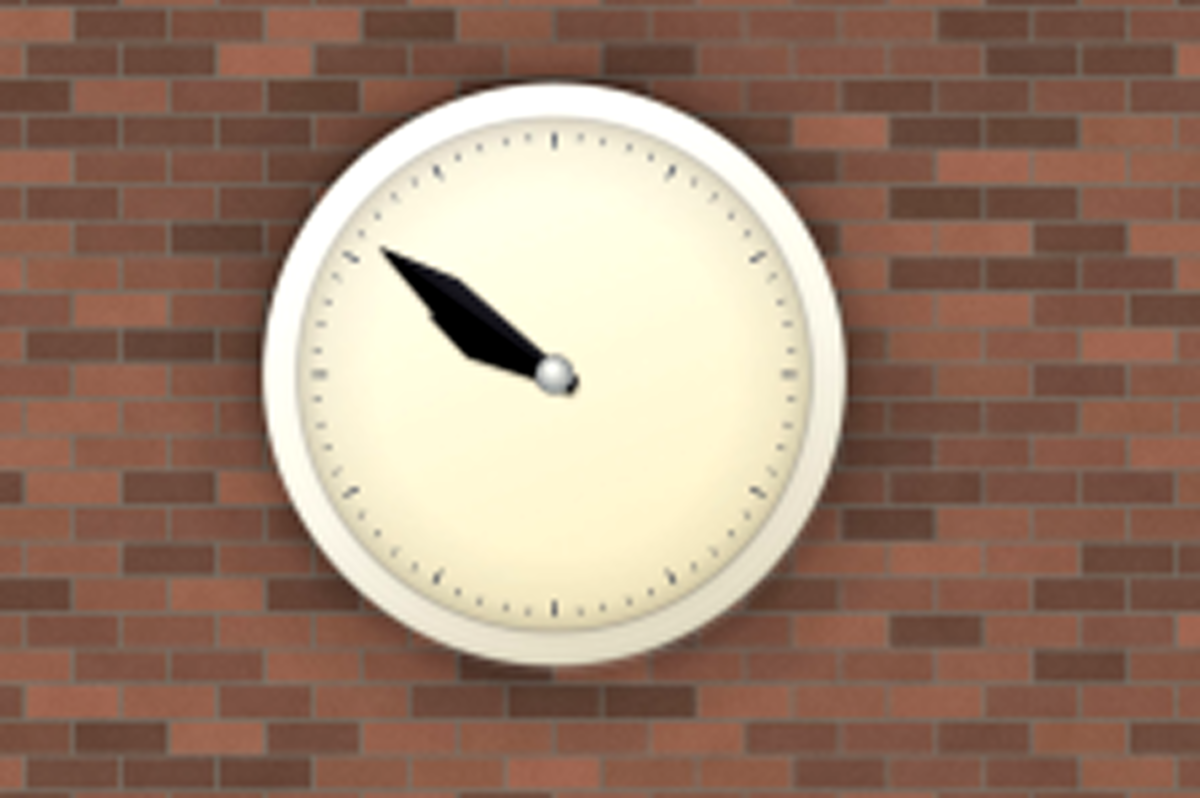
h=9 m=51
